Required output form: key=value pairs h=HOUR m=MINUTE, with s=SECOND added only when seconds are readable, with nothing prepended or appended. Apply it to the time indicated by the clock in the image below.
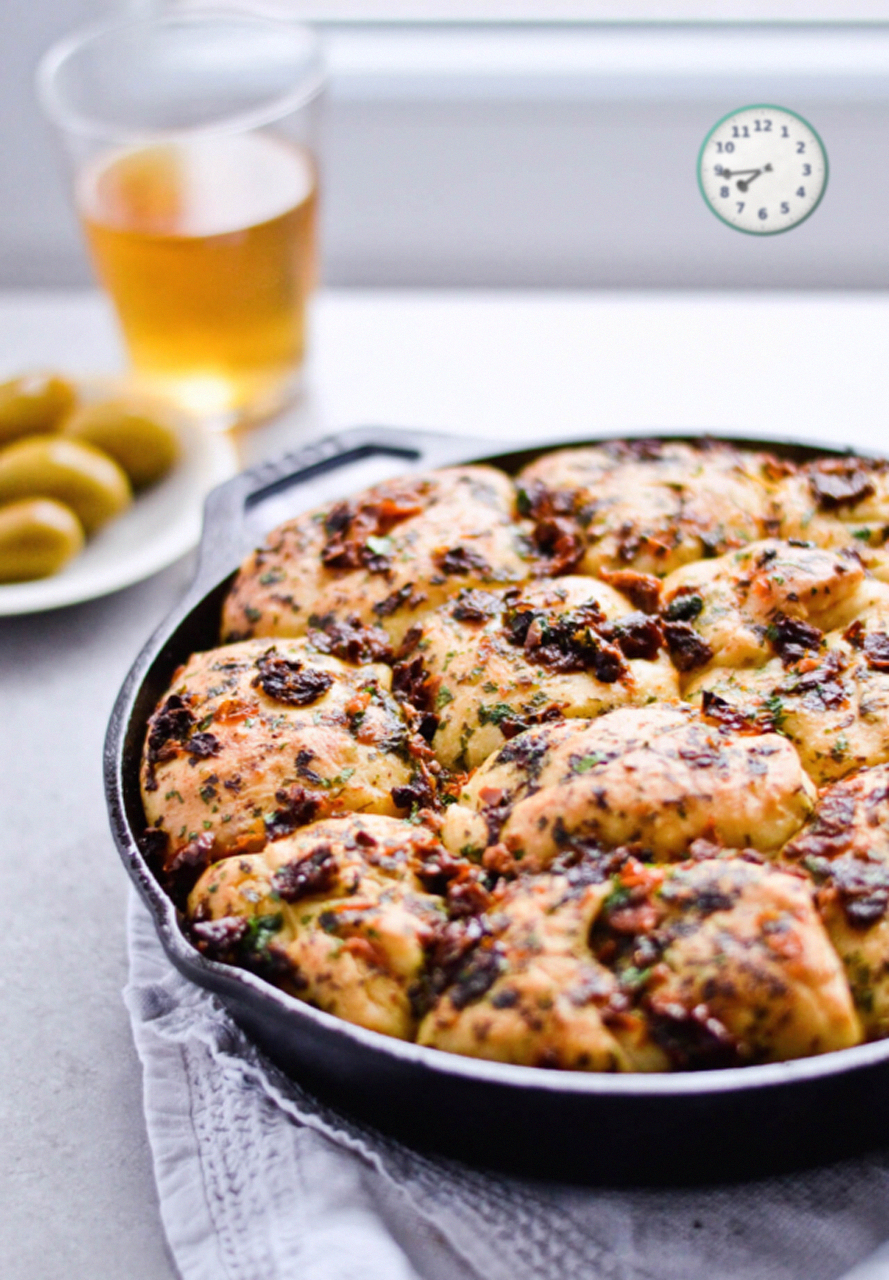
h=7 m=44
